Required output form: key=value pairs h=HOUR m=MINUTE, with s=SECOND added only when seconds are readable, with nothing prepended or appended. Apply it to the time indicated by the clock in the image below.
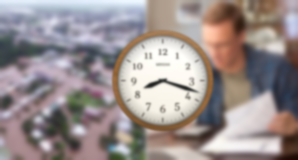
h=8 m=18
